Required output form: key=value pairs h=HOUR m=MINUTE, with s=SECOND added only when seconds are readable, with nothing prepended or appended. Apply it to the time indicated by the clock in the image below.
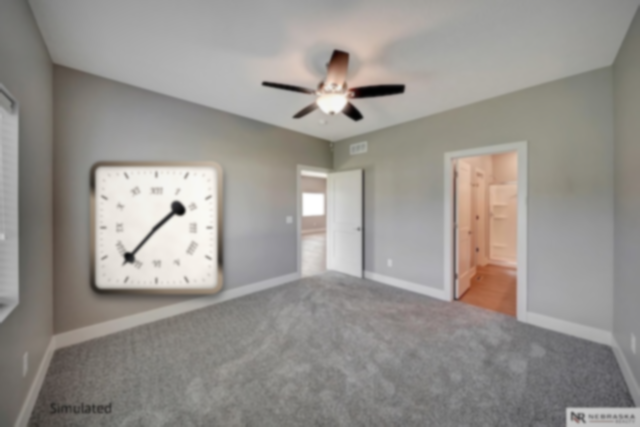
h=1 m=37
